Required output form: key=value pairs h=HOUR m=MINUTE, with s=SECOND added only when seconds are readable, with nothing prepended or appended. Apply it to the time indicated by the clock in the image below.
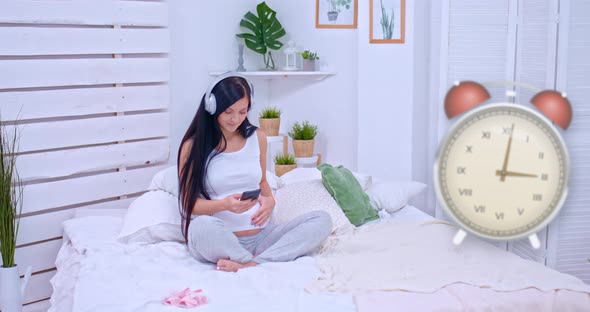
h=3 m=1
